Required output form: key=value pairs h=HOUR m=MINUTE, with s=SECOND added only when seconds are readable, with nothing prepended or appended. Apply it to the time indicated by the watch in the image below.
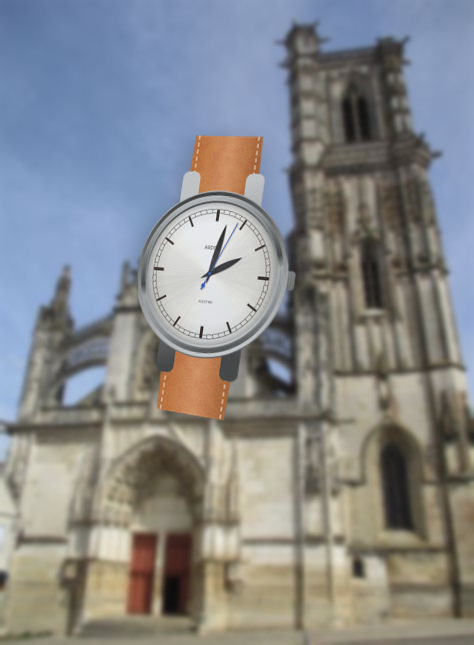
h=2 m=2 s=4
